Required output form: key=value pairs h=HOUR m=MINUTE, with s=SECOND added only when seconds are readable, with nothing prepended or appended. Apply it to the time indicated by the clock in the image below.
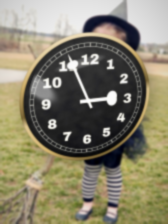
h=2 m=56
